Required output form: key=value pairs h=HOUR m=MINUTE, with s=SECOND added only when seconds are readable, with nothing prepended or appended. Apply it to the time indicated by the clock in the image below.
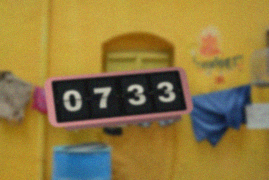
h=7 m=33
